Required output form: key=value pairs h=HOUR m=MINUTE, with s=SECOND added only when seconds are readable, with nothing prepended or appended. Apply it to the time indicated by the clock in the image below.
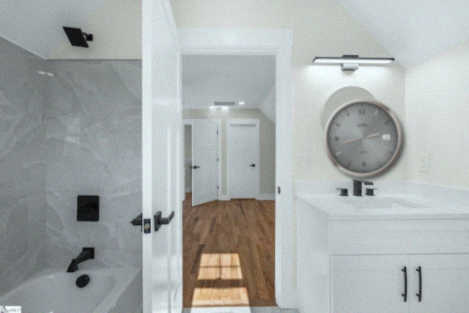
h=2 m=43
